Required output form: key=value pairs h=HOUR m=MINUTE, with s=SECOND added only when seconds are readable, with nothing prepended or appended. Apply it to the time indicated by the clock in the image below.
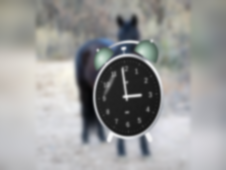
h=2 m=59
